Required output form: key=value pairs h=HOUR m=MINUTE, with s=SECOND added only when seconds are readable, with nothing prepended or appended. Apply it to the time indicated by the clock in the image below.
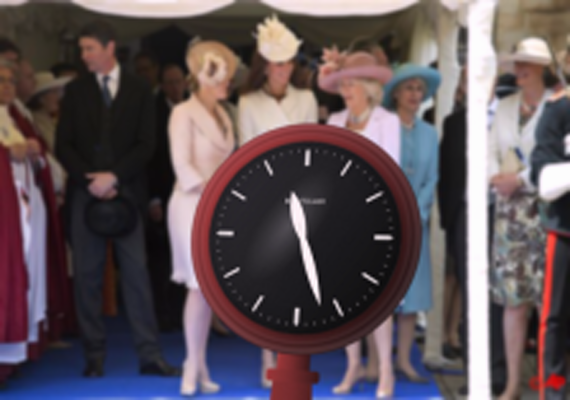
h=11 m=27
